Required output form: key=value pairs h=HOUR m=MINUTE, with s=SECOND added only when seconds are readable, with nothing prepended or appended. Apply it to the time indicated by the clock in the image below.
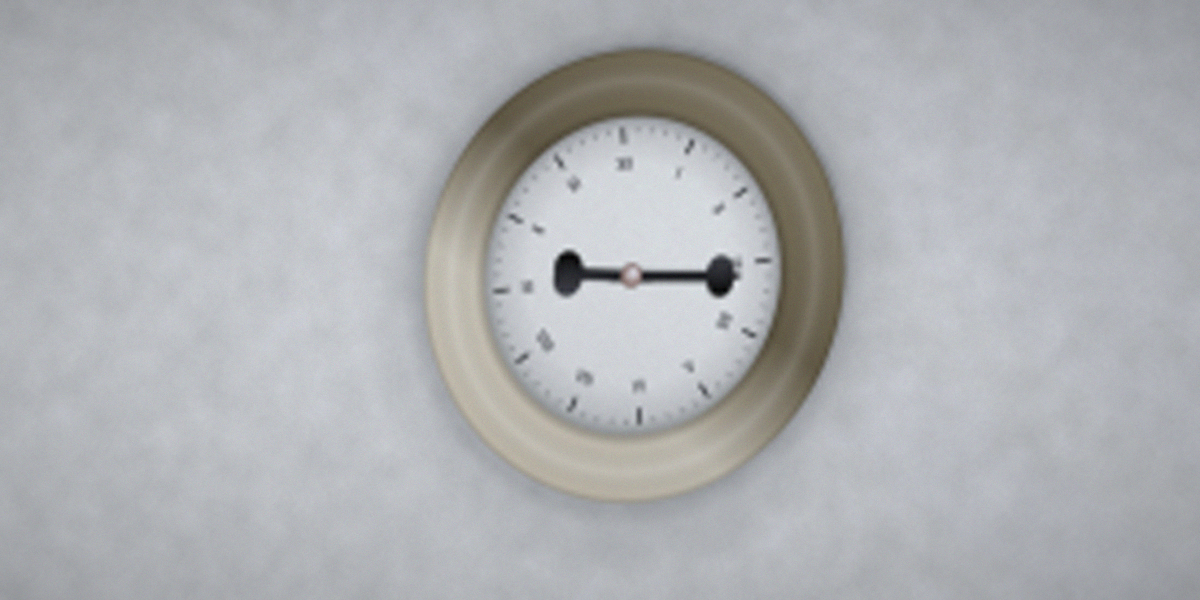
h=9 m=16
